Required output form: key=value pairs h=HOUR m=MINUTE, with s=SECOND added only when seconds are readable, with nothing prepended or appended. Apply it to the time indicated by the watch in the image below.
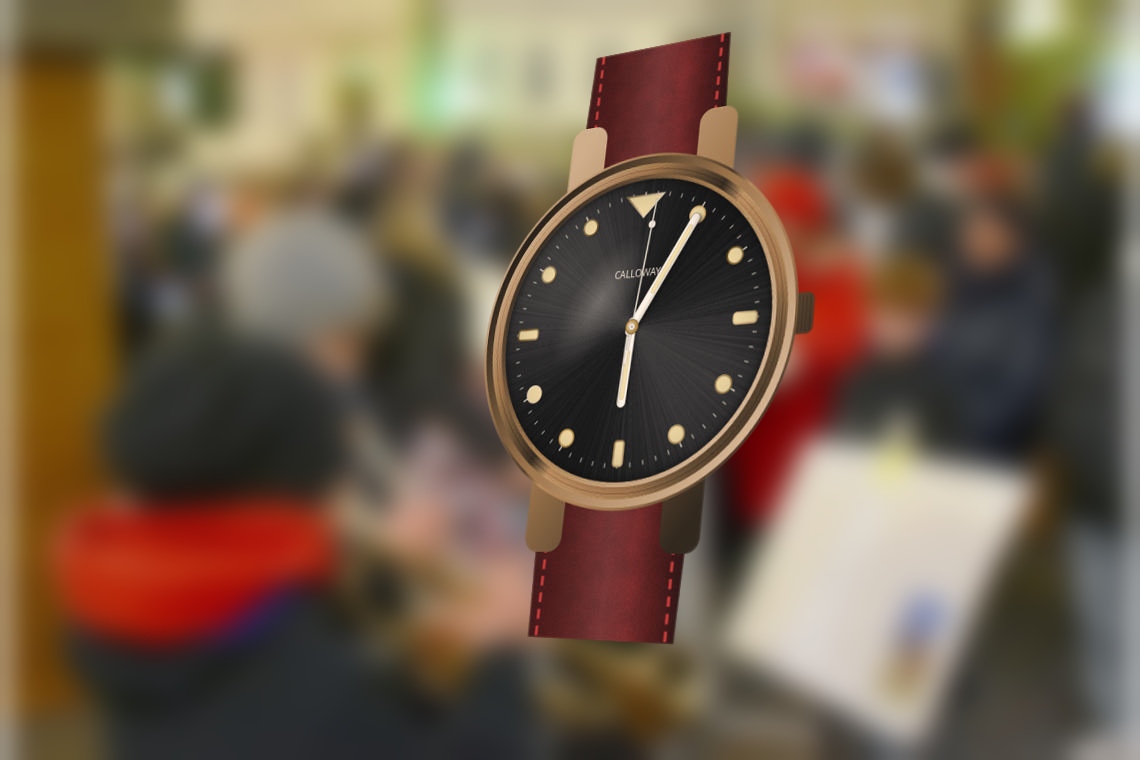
h=6 m=5 s=1
